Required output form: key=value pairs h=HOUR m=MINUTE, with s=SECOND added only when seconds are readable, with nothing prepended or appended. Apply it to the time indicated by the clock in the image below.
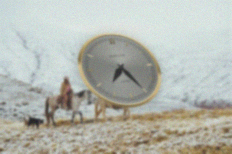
h=7 m=25
